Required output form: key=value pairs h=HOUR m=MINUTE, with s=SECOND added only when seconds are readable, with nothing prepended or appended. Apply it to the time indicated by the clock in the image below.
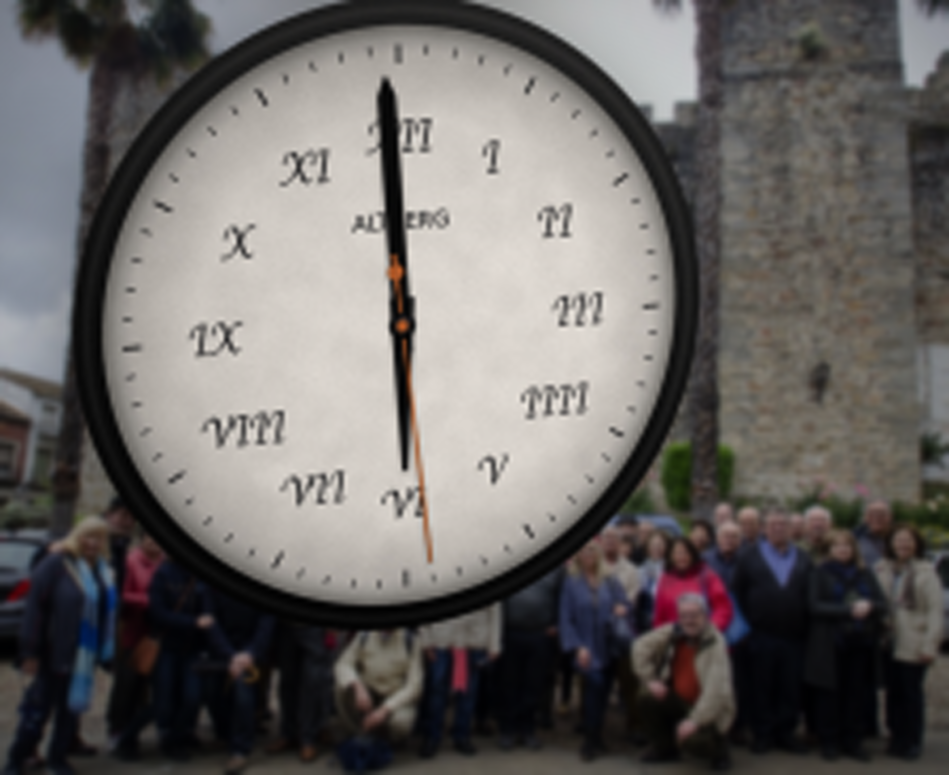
h=5 m=59 s=29
